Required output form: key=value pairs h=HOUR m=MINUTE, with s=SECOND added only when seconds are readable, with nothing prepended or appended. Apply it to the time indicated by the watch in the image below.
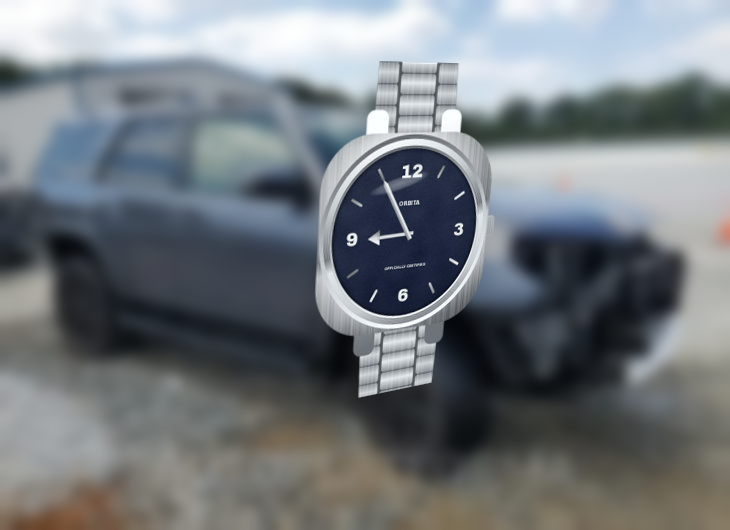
h=8 m=55
